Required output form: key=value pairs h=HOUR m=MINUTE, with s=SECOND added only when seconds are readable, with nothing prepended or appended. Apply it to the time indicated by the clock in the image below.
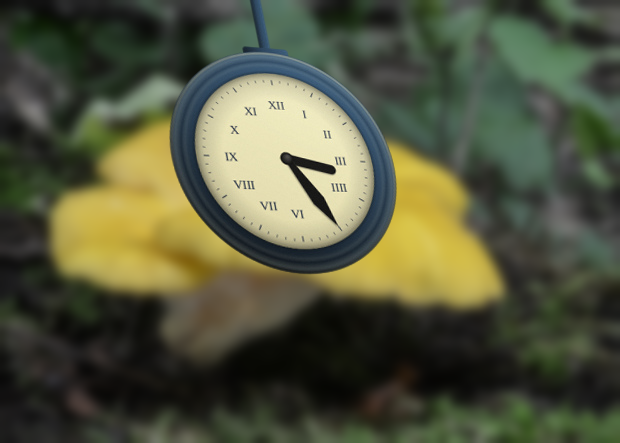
h=3 m=25
